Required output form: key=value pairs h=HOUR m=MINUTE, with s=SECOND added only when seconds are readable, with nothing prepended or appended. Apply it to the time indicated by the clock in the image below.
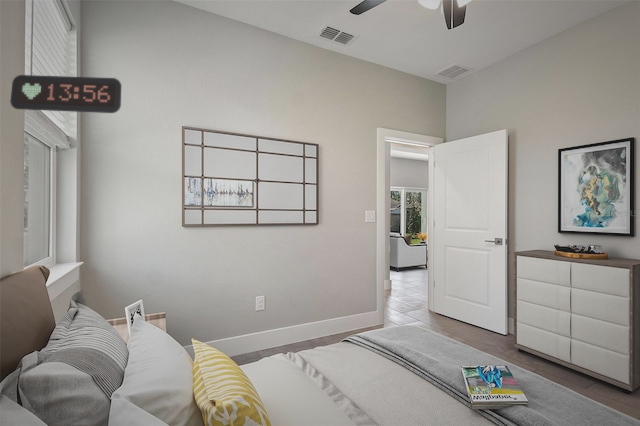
h=13 m=56
